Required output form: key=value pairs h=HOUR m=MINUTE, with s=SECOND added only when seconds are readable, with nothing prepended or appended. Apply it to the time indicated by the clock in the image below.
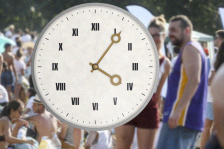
h=4 m=6
